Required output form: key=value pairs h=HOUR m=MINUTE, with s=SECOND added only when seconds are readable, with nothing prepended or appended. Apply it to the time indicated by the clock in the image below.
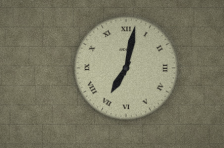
h=7 m=2
